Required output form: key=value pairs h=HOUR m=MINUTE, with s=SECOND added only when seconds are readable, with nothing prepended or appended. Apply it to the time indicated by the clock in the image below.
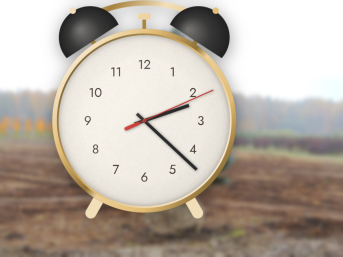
h=2 m=22 s=11
